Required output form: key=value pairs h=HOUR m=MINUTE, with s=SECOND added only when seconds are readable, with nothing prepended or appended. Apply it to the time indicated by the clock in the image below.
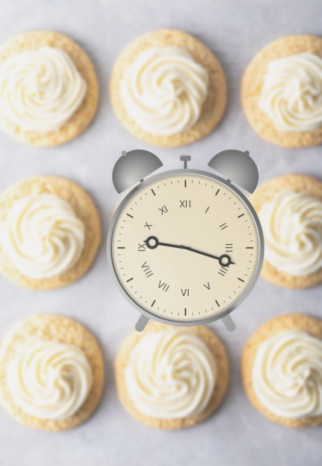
h=9 m=18
